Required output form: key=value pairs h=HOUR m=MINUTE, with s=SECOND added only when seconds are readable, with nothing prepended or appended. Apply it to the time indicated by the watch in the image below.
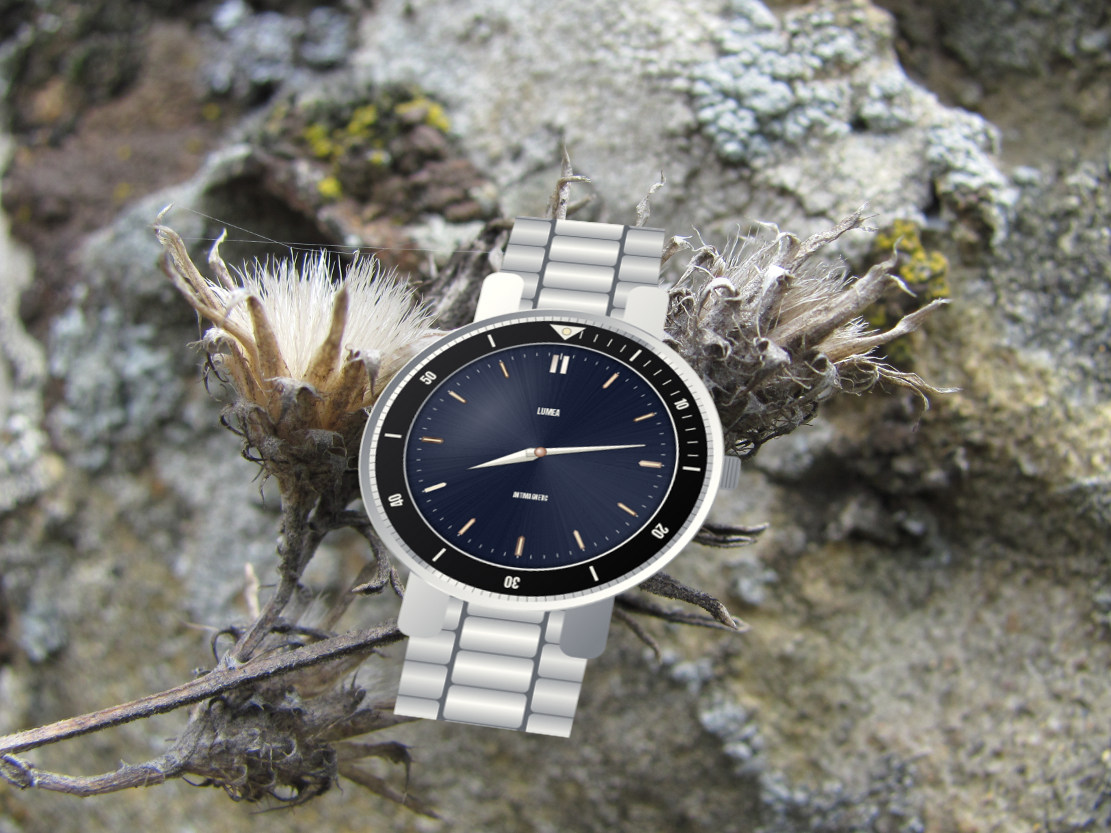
h=8 m=13
